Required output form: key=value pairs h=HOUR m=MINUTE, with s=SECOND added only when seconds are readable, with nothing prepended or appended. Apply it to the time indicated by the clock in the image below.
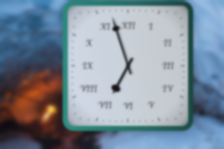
h=6 m=57
